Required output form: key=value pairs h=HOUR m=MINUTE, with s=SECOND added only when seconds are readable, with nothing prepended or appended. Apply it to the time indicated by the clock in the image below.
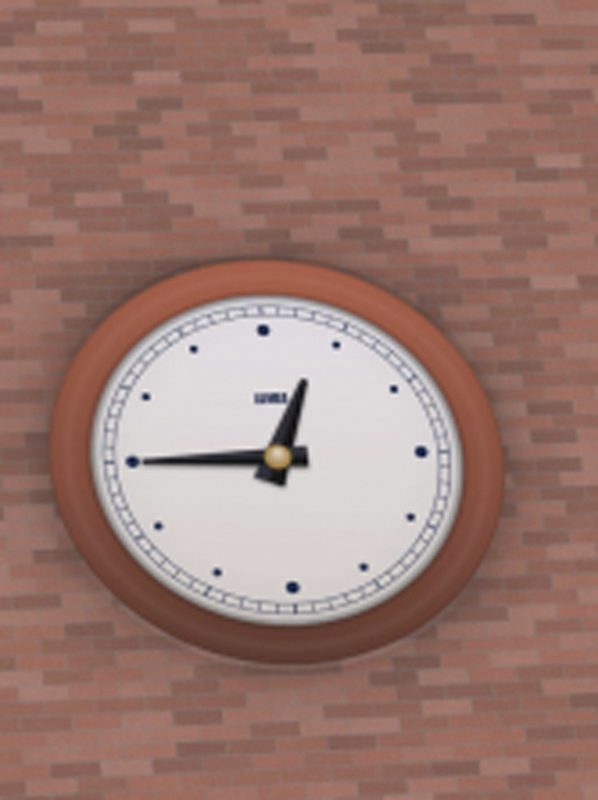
h=12 m=45
